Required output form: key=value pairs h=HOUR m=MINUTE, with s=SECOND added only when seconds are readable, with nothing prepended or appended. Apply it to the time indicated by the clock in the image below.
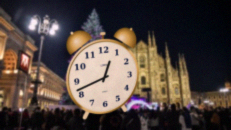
h=12 m=42
